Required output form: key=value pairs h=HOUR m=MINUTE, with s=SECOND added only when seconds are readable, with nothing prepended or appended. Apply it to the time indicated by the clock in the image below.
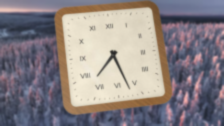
h=7 m=27
